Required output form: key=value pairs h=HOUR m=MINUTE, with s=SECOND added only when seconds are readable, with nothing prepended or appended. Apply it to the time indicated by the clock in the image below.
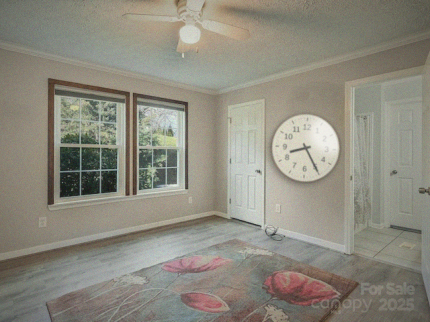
h=8 m=25
